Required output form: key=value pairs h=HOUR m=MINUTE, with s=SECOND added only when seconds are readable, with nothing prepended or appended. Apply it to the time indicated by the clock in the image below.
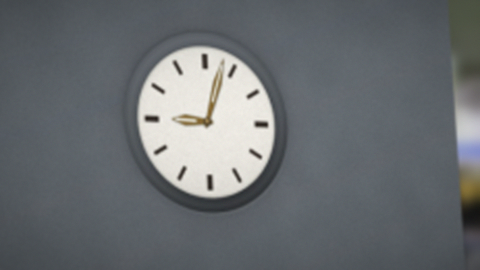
h=9 m=3
